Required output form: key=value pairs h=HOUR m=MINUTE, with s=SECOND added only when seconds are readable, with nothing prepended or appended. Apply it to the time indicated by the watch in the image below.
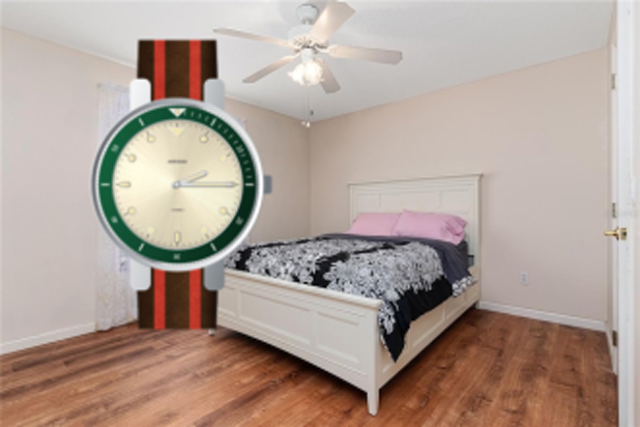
h=2 m=15
